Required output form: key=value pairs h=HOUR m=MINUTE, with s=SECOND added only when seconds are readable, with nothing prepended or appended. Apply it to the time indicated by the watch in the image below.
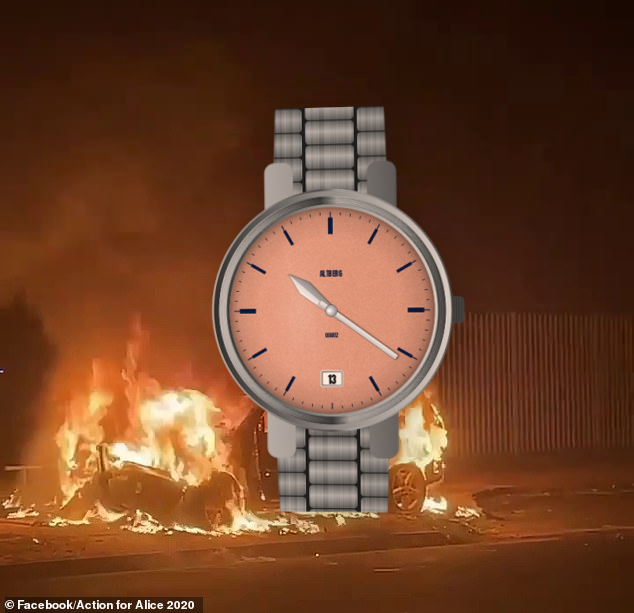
h=10 m=21
